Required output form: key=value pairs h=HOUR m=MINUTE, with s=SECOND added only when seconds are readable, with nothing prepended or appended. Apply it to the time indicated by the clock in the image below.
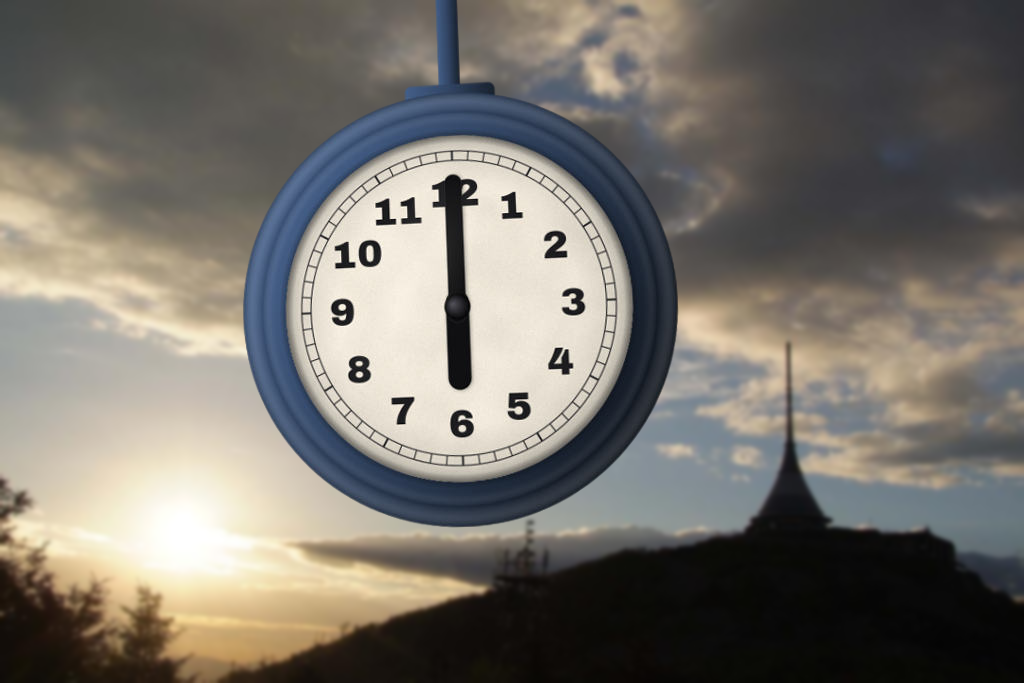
h=6 m=0
